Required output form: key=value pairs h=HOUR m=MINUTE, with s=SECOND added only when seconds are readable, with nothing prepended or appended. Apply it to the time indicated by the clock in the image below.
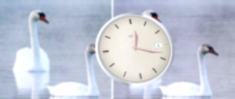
h=12 m=18
